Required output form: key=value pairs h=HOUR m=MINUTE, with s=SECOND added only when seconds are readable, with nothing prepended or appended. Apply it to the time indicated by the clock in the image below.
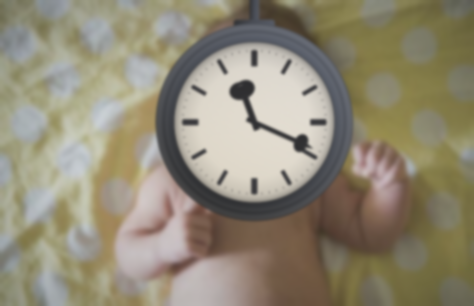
h=11 m=19
